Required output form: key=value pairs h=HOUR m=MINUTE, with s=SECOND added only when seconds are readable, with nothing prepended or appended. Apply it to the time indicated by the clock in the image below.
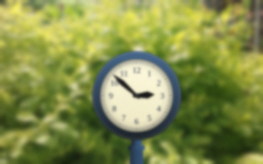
h=2 m=52
